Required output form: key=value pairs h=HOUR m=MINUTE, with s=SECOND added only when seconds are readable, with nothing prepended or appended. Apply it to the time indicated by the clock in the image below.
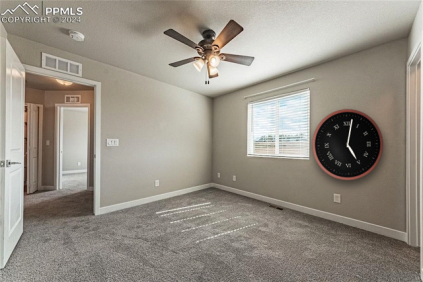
h=5 m=2
